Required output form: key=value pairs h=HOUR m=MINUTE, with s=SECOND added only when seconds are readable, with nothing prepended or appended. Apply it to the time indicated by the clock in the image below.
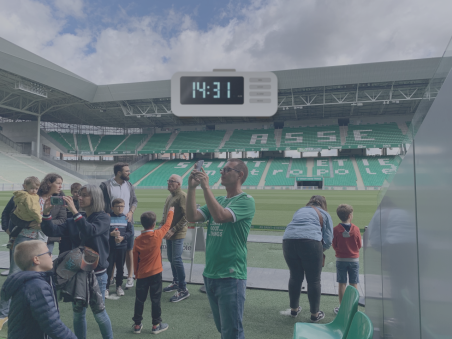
h=14 m=31
